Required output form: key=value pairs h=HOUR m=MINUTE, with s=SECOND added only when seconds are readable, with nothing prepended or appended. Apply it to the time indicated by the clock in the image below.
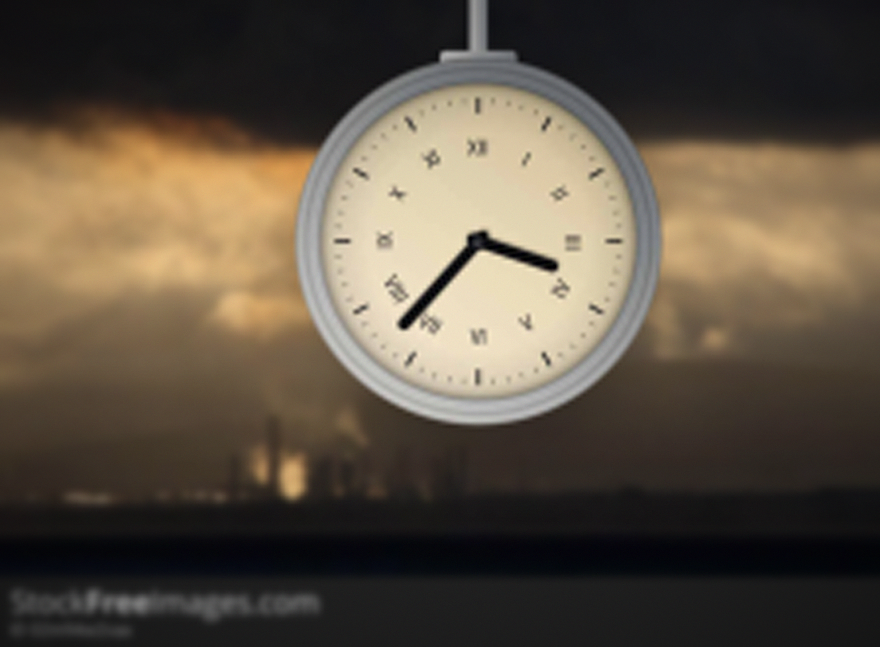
h=3 m=37
